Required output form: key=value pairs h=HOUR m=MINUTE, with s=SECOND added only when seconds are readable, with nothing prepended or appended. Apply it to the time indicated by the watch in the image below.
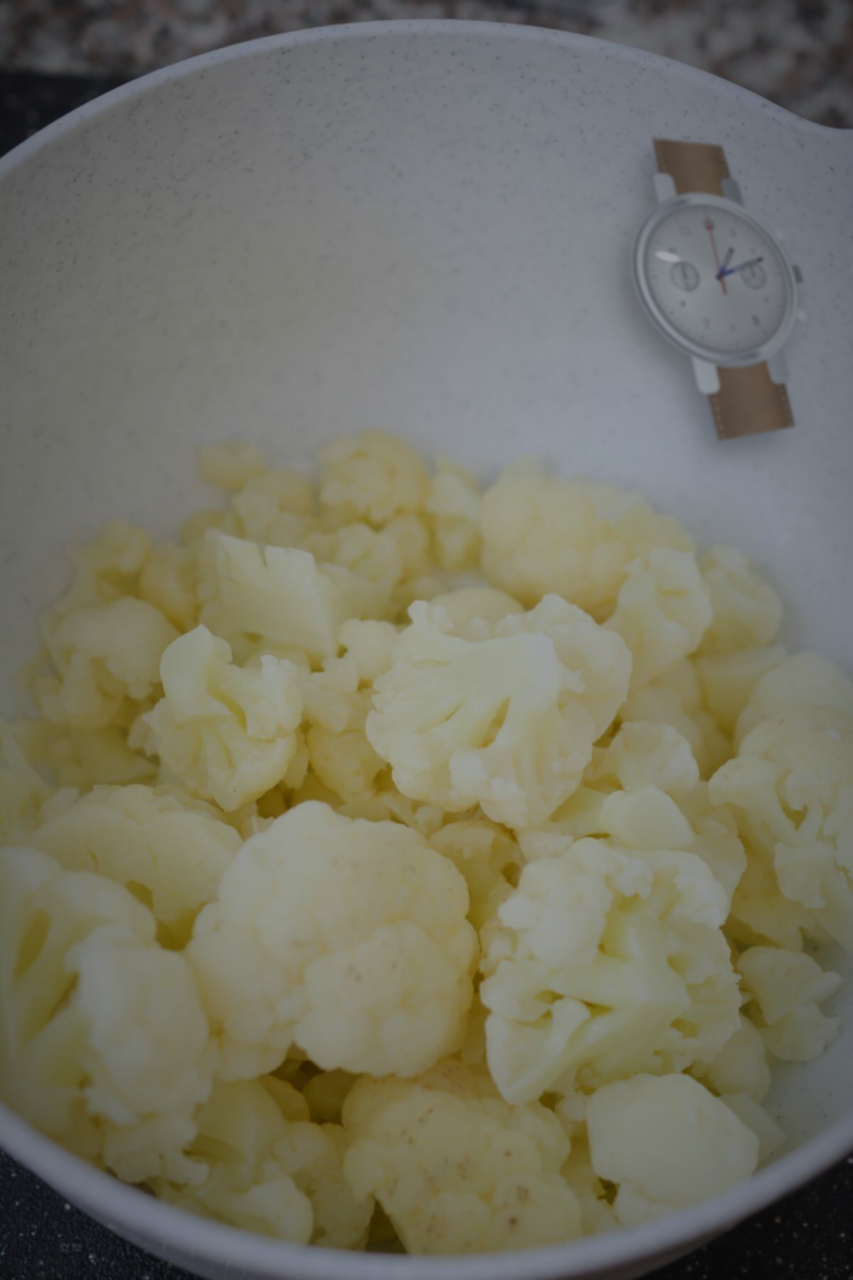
h=1 m=12
